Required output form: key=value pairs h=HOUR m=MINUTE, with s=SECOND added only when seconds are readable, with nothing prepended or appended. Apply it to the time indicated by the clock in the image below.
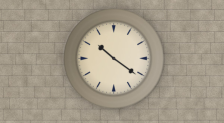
h=10 m=21
